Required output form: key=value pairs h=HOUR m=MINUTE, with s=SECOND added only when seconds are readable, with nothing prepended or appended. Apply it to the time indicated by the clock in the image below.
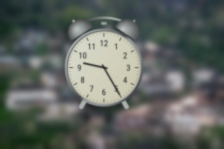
h=9 m=25
